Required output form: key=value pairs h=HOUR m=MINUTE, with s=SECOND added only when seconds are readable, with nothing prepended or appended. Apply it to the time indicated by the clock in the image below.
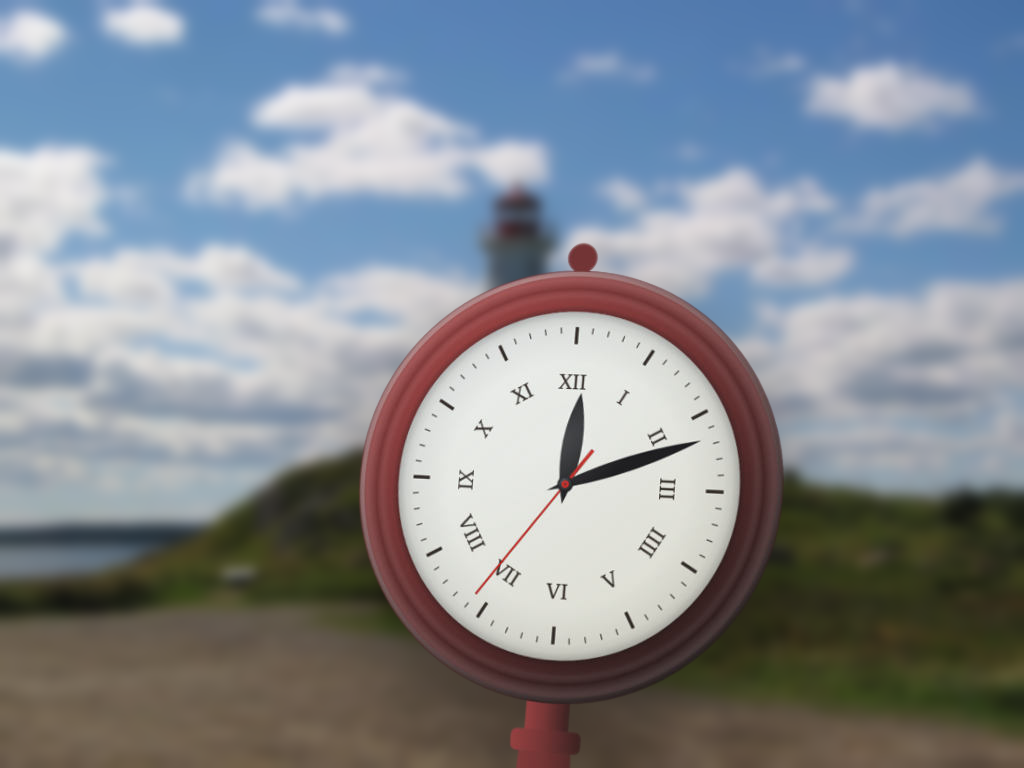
h=12 m=11 s=36
